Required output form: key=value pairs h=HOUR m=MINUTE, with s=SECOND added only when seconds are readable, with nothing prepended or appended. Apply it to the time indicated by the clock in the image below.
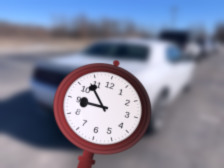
h=8 m=53
